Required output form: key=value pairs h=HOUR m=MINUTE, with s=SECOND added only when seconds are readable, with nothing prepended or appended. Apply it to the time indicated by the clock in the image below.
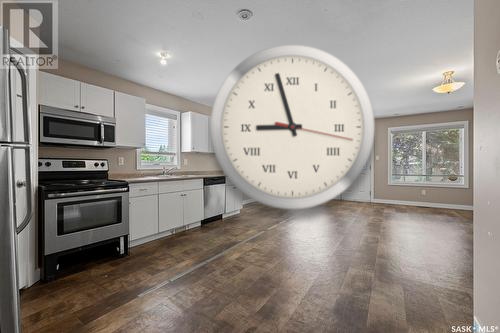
h=8 m=57 s=17
